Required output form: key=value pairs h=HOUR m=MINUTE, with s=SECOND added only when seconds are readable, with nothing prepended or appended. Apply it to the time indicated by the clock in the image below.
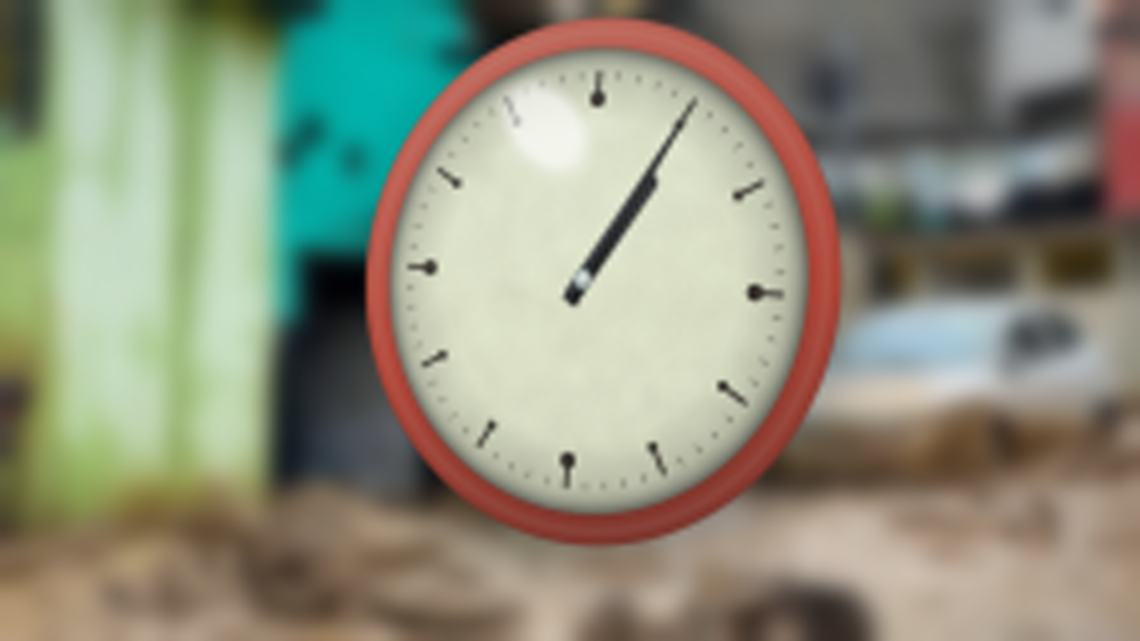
h=1 m=5
